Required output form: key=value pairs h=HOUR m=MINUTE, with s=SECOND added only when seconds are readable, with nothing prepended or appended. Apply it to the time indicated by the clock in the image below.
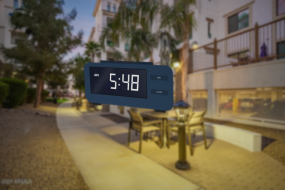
h=5 m=48
